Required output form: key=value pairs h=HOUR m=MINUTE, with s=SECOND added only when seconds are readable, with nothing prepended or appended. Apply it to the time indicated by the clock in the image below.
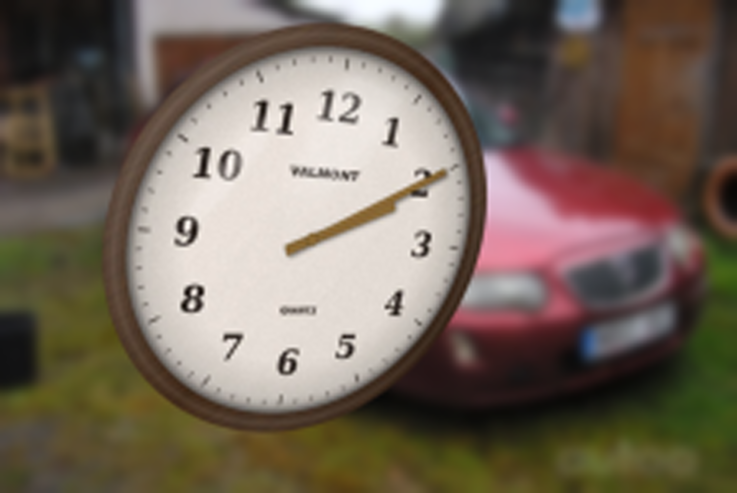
h=2 m=10
